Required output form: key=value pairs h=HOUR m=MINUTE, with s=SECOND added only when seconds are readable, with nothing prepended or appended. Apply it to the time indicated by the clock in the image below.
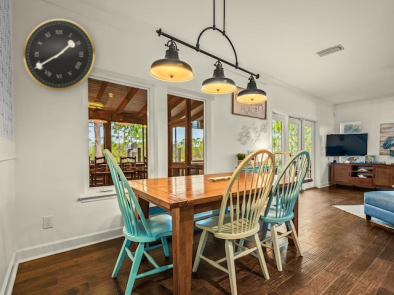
h=1 m=40
